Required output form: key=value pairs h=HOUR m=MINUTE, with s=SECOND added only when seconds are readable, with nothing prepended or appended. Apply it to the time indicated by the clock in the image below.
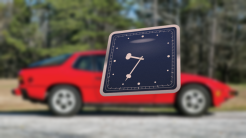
h=9 m=35
